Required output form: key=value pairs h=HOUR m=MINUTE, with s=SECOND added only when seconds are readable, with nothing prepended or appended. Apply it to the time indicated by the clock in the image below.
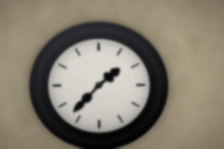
h=1 m=37
